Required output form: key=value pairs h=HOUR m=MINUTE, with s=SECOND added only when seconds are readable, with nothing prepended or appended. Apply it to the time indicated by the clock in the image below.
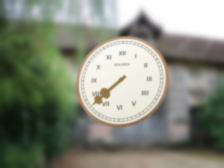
h=7 m=38
